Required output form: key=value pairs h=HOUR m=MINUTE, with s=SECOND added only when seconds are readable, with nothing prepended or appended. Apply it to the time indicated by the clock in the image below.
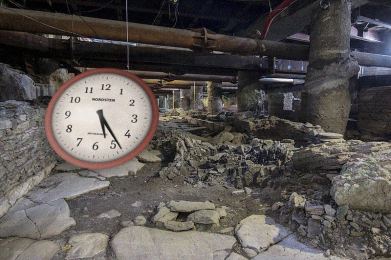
h=5 m=24
